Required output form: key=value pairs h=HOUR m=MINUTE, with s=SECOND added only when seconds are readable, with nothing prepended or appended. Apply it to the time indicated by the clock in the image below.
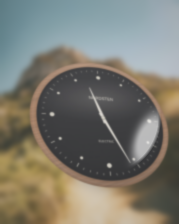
h=11 m=26
